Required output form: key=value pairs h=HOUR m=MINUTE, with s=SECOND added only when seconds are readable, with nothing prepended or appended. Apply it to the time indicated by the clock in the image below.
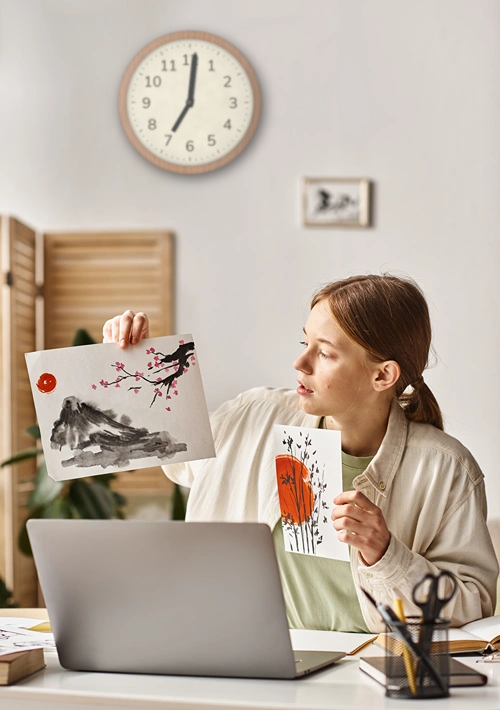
h=7 m=1
